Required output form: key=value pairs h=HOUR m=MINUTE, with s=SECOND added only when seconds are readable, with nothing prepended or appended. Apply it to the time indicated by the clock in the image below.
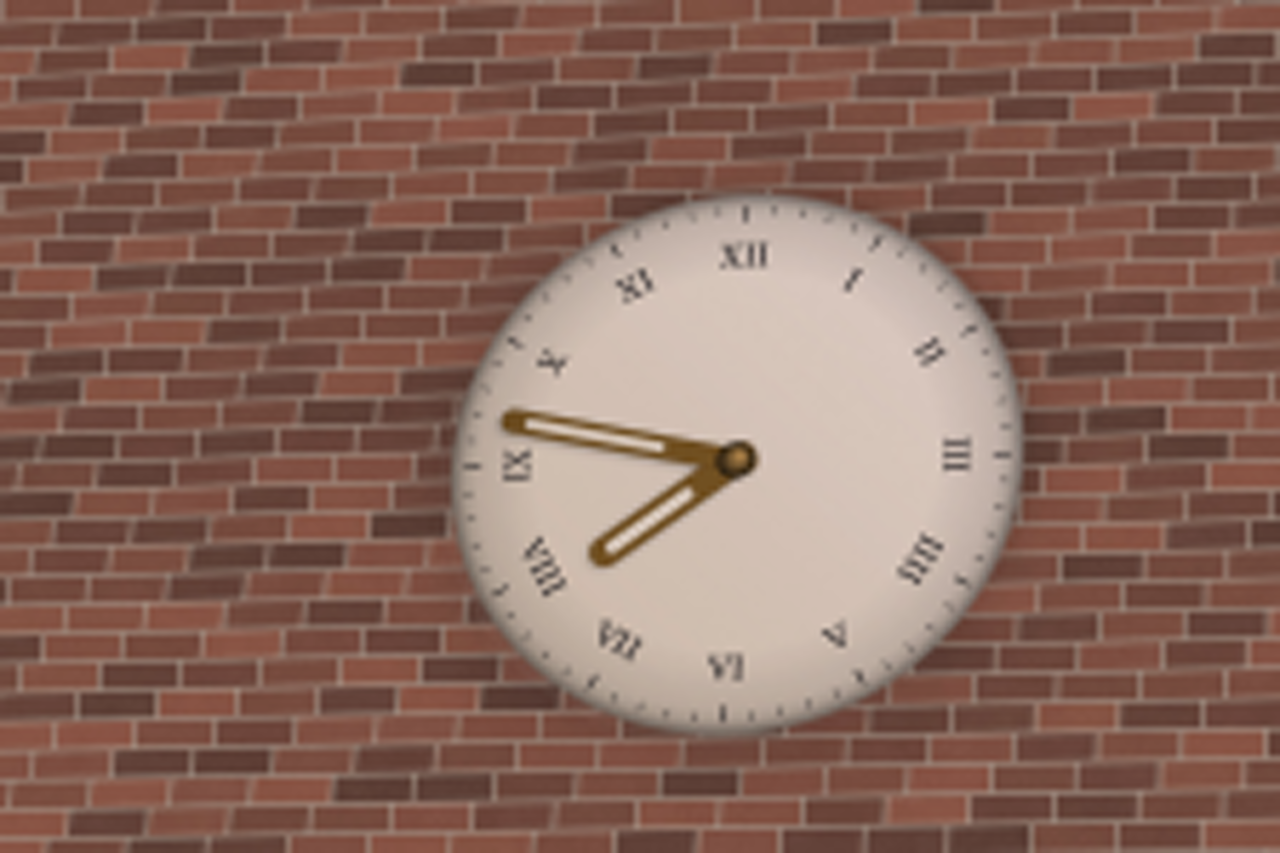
h=7 m=47
